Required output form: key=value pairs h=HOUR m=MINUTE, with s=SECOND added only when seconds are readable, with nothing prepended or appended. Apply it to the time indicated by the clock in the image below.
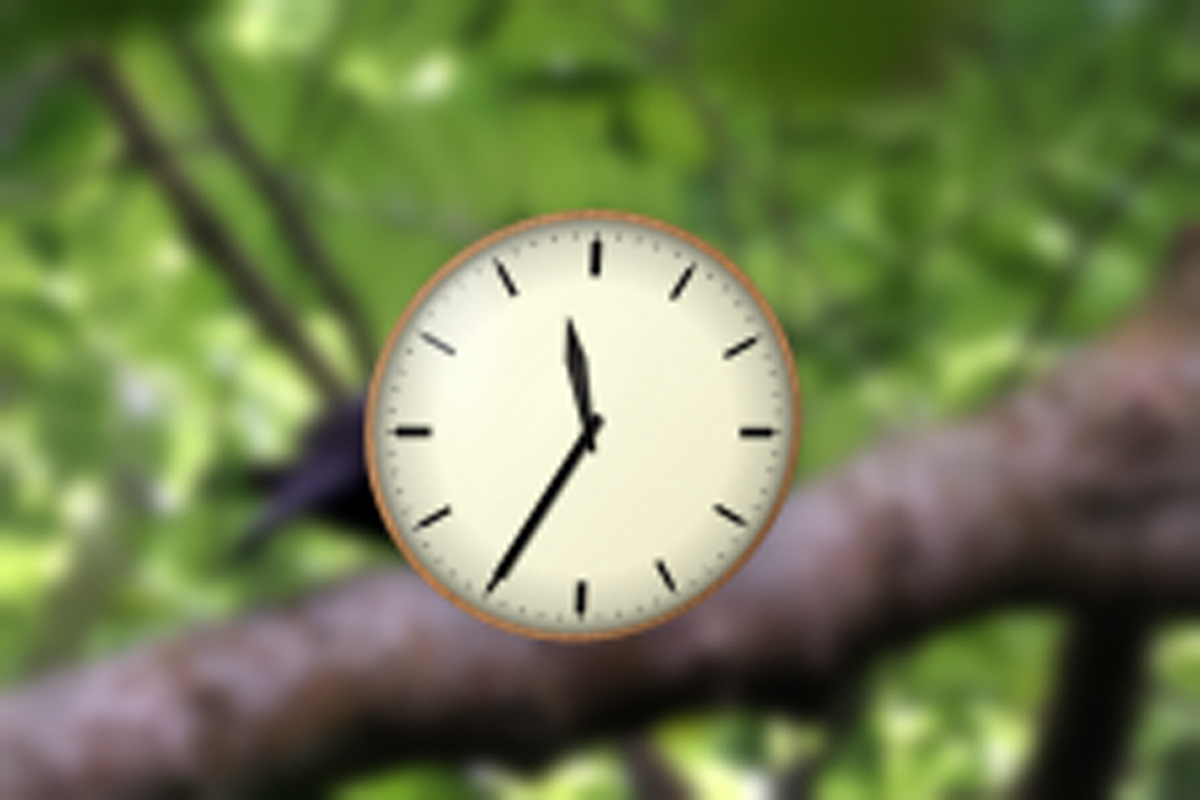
h=11 m=35
